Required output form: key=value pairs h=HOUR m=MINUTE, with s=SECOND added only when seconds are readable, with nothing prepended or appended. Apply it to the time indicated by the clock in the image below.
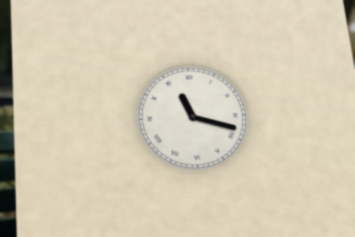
h=11 m=18
